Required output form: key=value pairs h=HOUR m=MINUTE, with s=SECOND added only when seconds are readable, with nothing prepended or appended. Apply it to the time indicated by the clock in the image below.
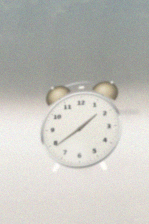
h=1 m=39
